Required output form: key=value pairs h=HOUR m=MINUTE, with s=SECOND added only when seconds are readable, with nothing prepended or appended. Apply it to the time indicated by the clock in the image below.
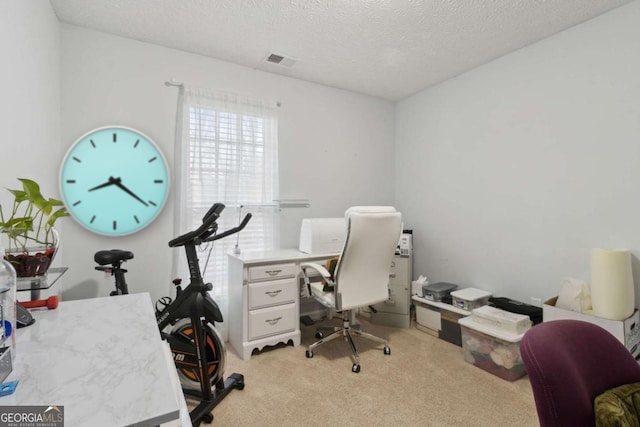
h=8 m=21
